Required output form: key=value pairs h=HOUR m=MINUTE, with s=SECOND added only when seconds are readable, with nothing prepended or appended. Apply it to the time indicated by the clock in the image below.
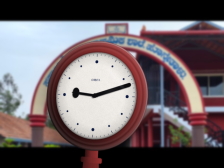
h=9 m=12
